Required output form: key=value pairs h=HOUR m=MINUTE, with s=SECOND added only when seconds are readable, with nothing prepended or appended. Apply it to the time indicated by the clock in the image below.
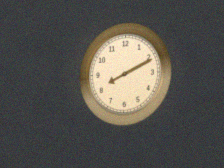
h=8 m=11
